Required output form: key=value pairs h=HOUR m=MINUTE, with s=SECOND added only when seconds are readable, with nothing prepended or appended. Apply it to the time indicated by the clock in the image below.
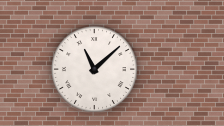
h=11 m=8
